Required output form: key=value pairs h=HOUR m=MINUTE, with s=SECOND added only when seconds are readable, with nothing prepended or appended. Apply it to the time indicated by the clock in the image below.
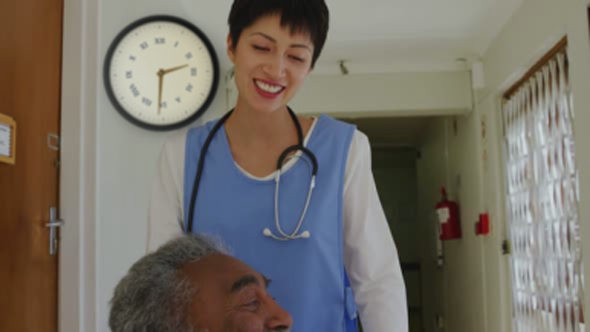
h=2 m=31
